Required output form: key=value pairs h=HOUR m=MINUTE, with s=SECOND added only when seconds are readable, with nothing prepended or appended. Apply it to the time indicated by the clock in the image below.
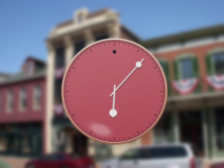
h=6 m=7
